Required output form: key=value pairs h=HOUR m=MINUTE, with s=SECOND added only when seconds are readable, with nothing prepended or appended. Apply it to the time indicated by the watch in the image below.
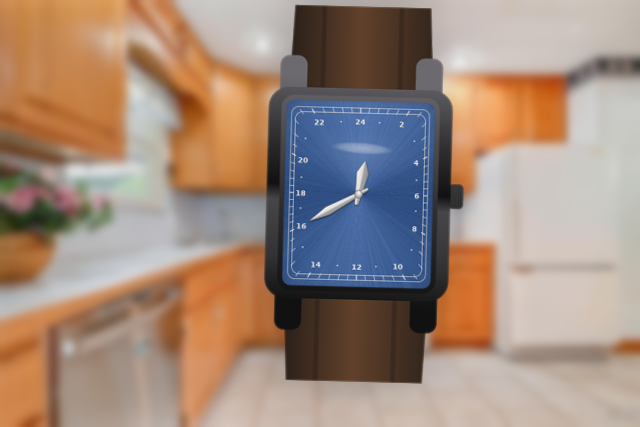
h=0 m=40
